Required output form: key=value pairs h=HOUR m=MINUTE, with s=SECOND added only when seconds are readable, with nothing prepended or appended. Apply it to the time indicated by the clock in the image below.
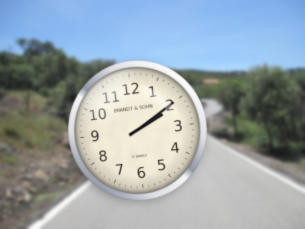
h=2 m=10
